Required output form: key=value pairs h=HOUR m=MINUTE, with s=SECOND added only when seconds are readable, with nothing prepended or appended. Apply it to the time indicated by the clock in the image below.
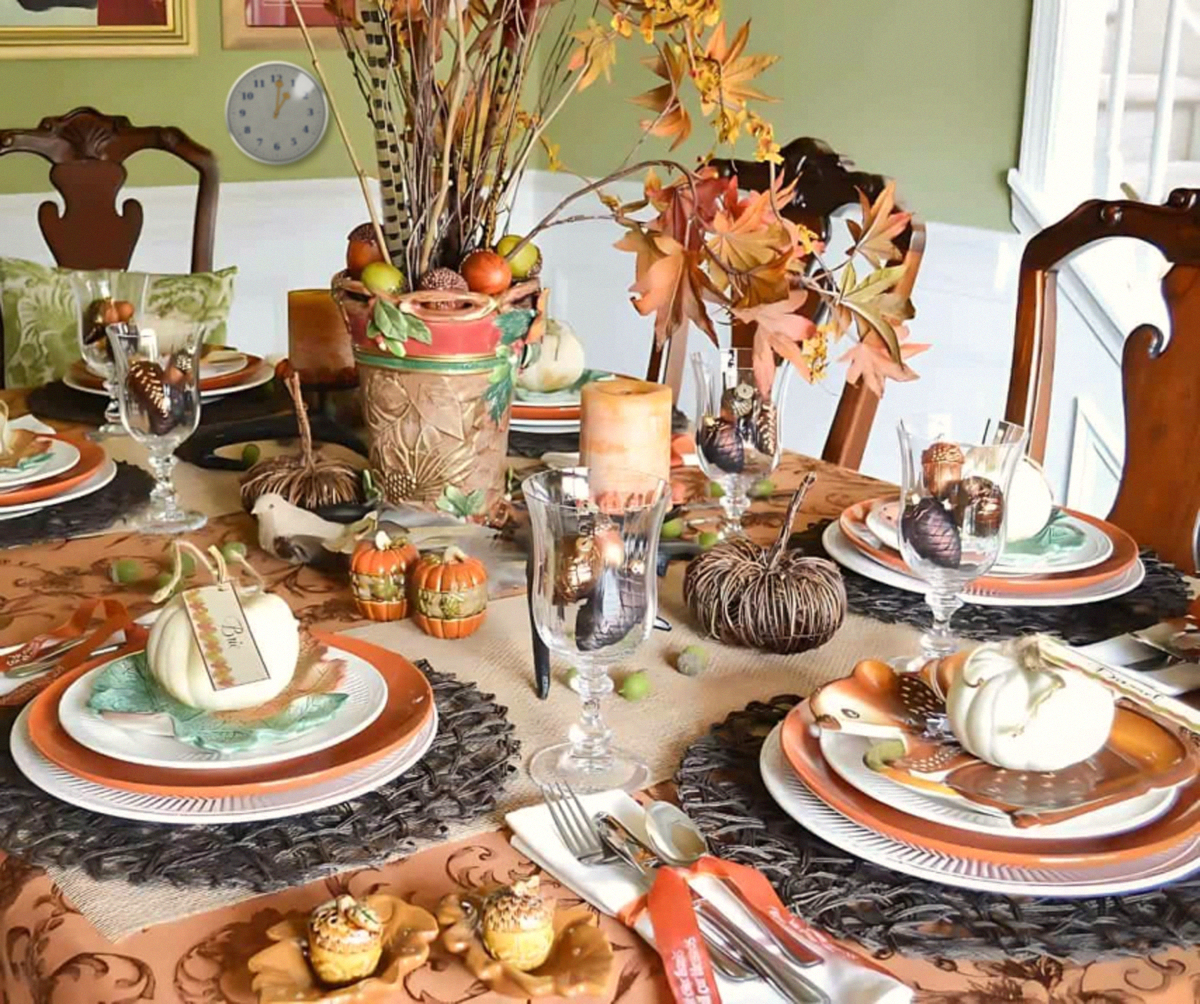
h=1 m=1
